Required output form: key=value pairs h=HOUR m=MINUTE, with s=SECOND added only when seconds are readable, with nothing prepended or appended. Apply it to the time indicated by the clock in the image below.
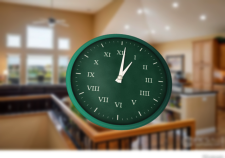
h=1 m=1
